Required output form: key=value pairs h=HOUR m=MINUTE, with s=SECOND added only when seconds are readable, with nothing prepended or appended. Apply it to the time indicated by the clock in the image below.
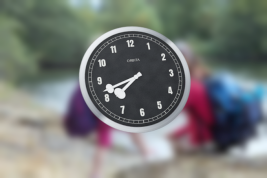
h=7 m=42
